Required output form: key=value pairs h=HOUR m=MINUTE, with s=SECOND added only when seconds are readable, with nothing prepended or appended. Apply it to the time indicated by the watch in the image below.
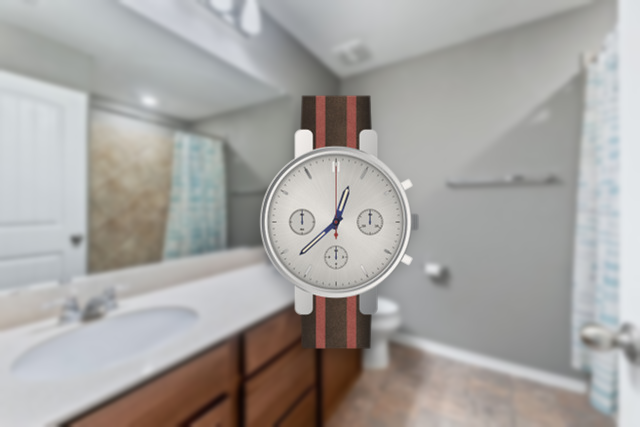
h=12 m=38
